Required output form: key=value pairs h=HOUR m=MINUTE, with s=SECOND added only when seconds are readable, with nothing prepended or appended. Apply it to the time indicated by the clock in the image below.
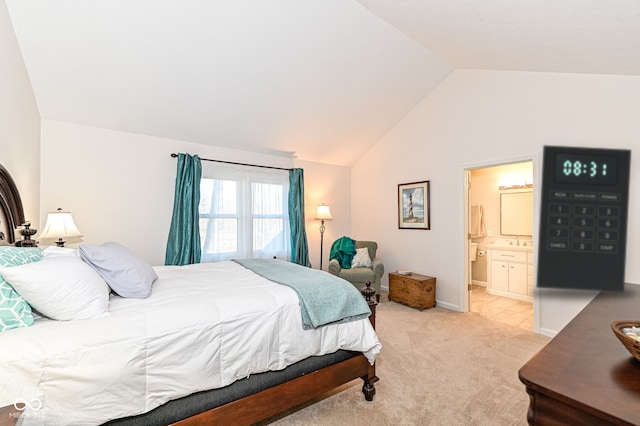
h=8 m=31
